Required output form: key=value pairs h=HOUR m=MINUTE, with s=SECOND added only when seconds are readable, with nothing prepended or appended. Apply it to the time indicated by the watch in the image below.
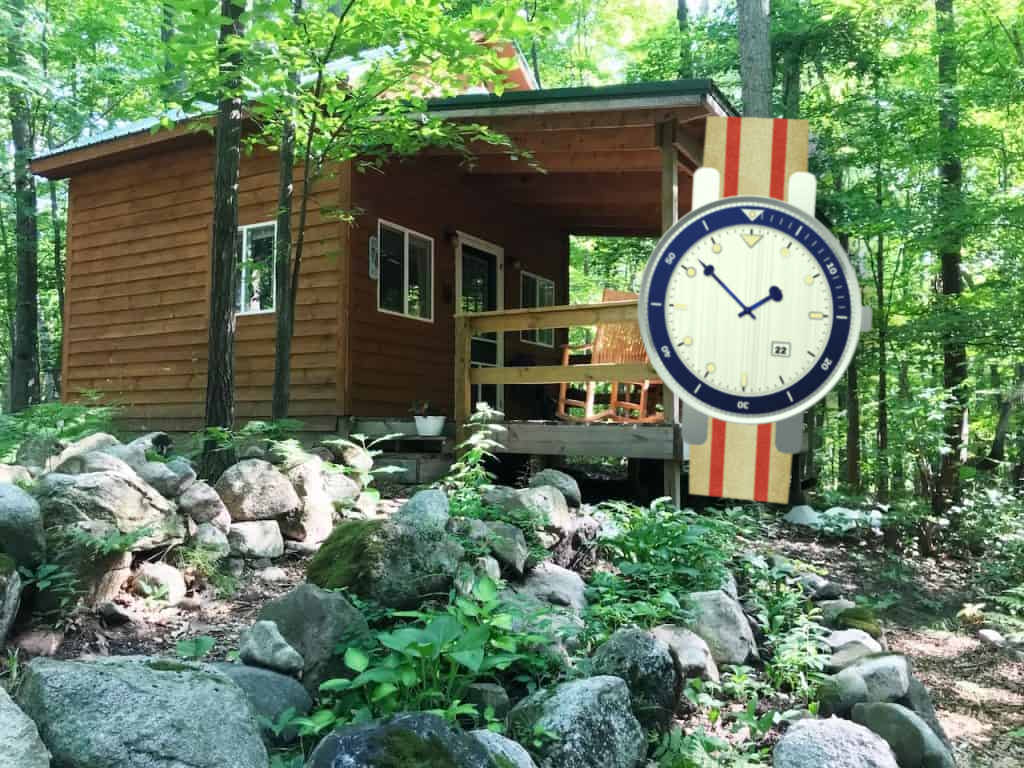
h=1 m=52
